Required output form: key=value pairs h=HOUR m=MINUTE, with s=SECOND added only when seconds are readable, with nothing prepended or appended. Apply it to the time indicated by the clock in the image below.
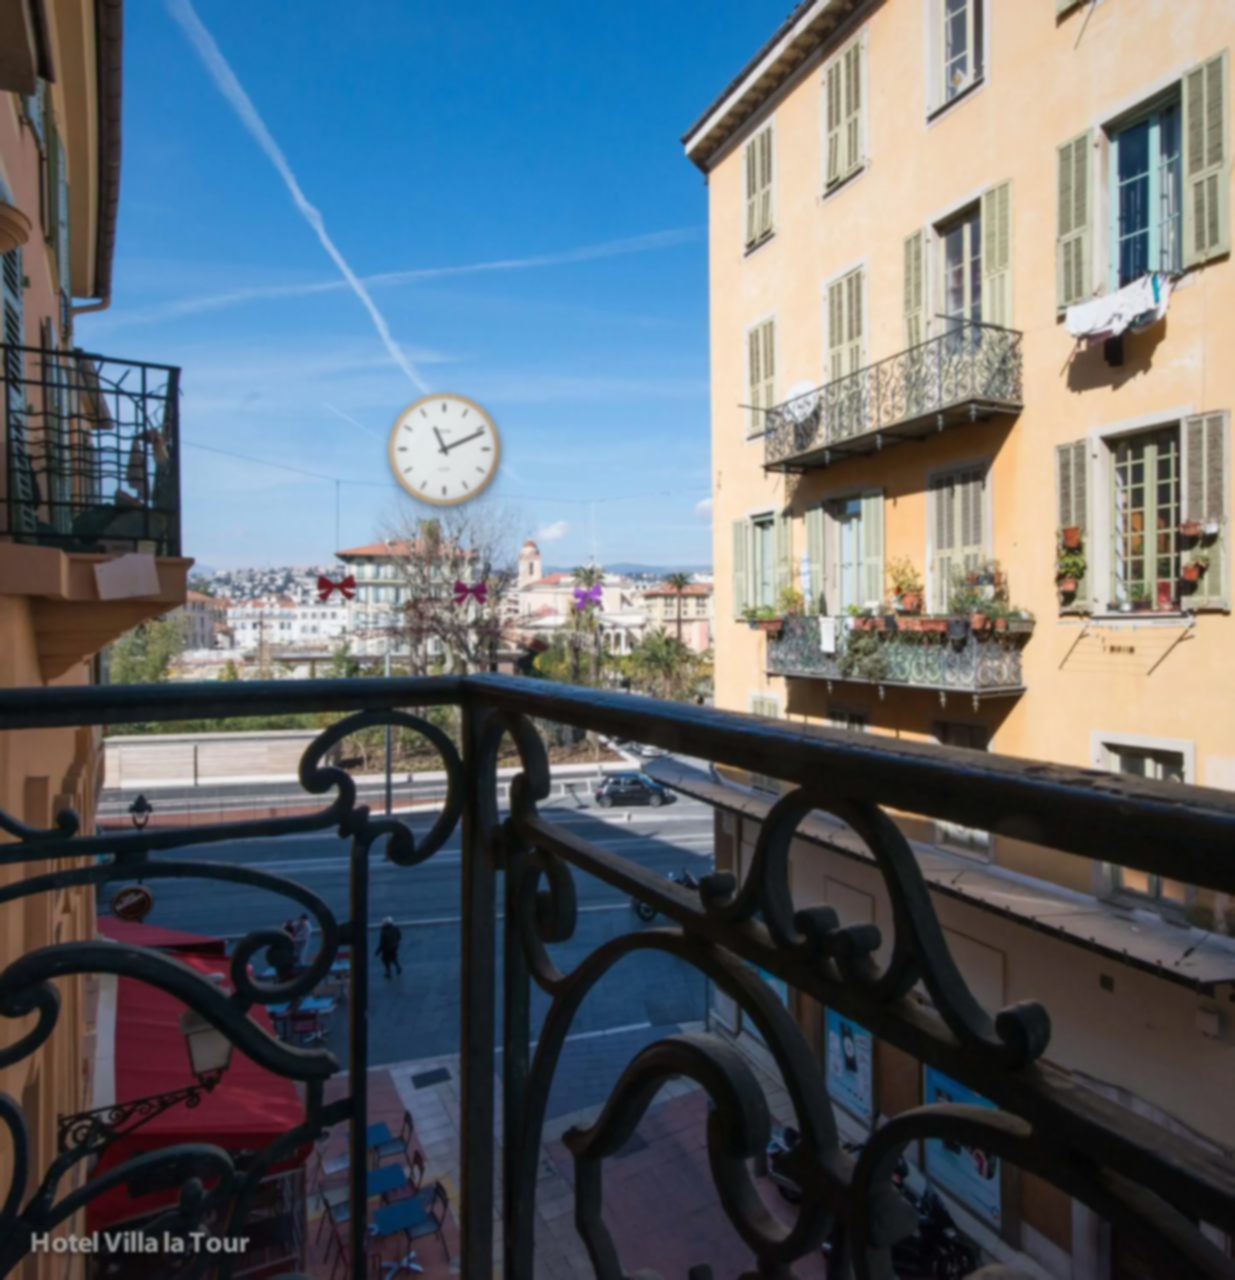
h=11 m=11
